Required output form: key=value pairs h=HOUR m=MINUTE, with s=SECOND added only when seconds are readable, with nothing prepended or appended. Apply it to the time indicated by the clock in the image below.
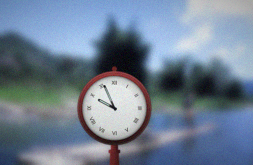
h=9 m=56
